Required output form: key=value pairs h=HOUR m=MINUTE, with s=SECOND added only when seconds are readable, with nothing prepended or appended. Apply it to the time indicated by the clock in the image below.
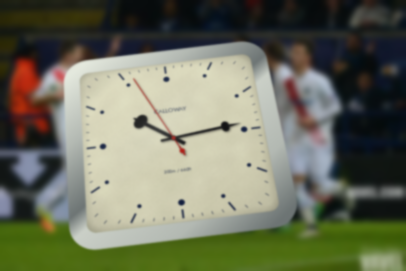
h=10 m=13 s=56
